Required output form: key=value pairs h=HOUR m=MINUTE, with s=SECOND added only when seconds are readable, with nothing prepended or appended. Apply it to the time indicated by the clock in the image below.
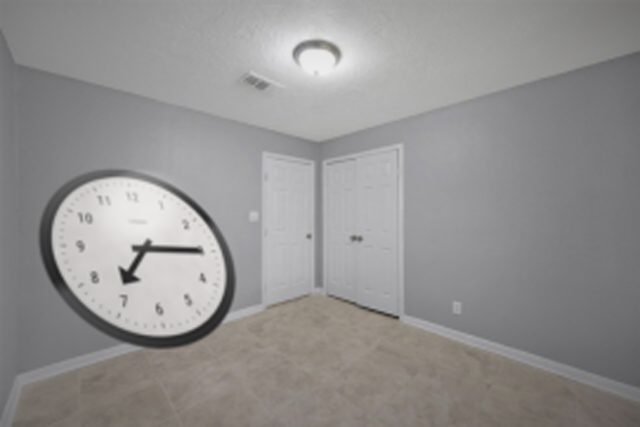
h=7 m=15
